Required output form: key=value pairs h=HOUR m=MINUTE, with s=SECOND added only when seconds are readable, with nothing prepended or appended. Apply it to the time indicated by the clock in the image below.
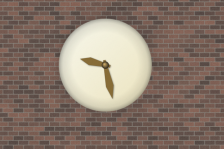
h=9 m=28
